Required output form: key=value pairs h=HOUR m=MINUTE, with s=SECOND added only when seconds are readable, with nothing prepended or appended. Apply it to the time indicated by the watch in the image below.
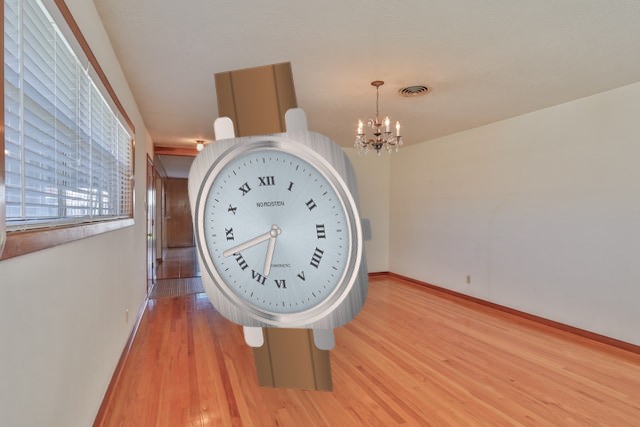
h=6 m=42
